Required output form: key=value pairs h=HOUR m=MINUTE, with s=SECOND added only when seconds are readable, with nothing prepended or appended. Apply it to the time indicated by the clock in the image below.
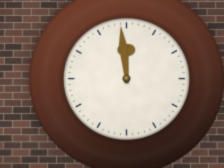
h=11 m=59
